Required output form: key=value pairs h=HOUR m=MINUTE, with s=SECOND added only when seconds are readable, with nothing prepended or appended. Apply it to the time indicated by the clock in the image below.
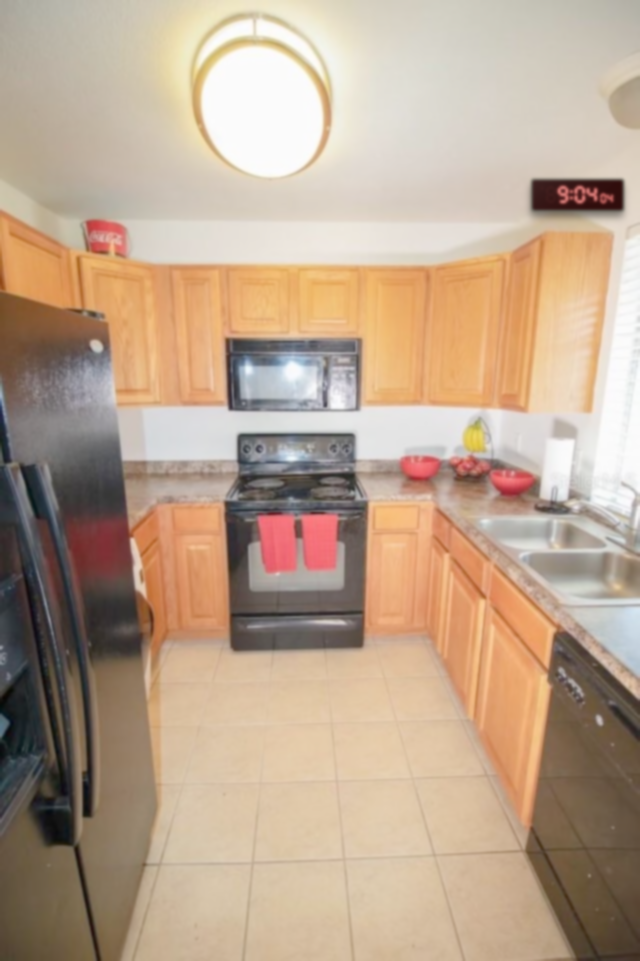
h=9 m=4
